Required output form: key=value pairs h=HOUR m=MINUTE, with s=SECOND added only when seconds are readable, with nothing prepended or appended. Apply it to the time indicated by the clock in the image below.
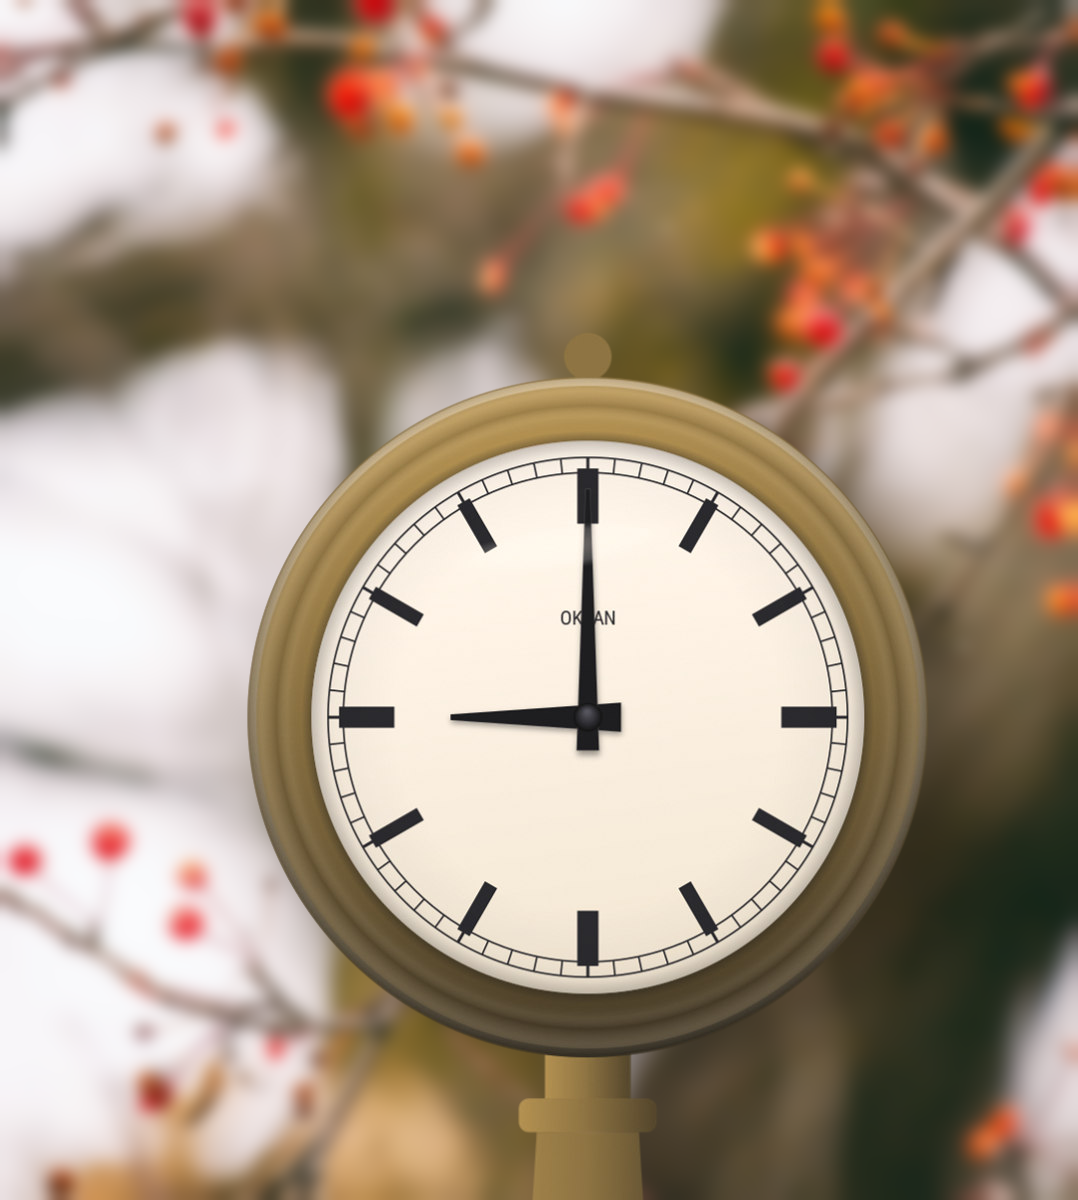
h=9 m=0
